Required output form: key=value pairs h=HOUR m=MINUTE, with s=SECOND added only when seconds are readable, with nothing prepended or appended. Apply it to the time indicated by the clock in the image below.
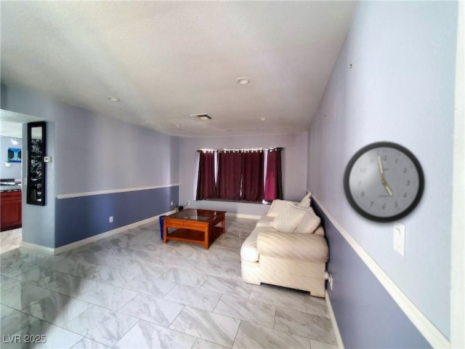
h=4 m=58
